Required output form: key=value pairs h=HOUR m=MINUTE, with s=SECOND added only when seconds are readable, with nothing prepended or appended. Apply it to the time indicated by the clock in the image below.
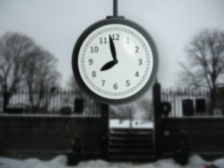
h=7 m=58
